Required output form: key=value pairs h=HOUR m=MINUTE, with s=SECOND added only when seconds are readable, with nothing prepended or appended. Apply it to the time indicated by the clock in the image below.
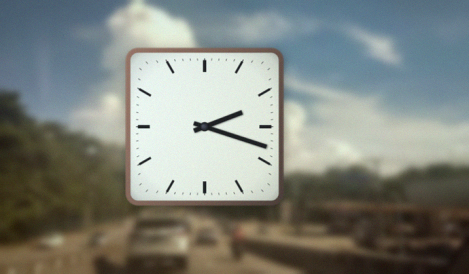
h=2 m=18
